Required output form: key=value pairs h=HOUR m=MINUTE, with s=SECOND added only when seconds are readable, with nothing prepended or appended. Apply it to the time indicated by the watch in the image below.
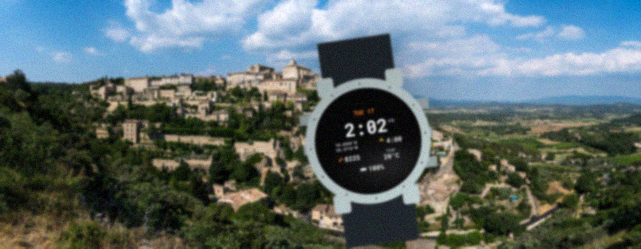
h=2 m=2
